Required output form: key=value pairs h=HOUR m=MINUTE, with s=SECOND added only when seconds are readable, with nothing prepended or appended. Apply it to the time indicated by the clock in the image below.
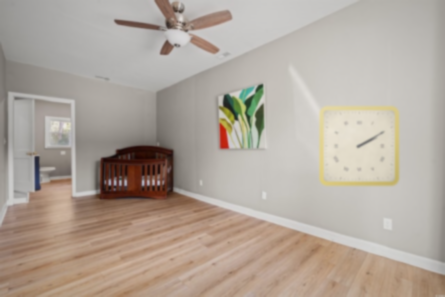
h=2 m=10
